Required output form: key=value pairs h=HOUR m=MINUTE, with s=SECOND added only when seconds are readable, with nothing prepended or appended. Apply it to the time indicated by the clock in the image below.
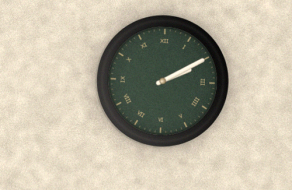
h=2 m=10
